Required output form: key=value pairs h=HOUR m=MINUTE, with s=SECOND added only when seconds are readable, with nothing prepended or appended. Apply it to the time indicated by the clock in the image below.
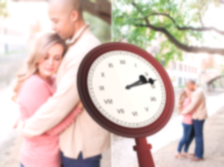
h=2 m=13
